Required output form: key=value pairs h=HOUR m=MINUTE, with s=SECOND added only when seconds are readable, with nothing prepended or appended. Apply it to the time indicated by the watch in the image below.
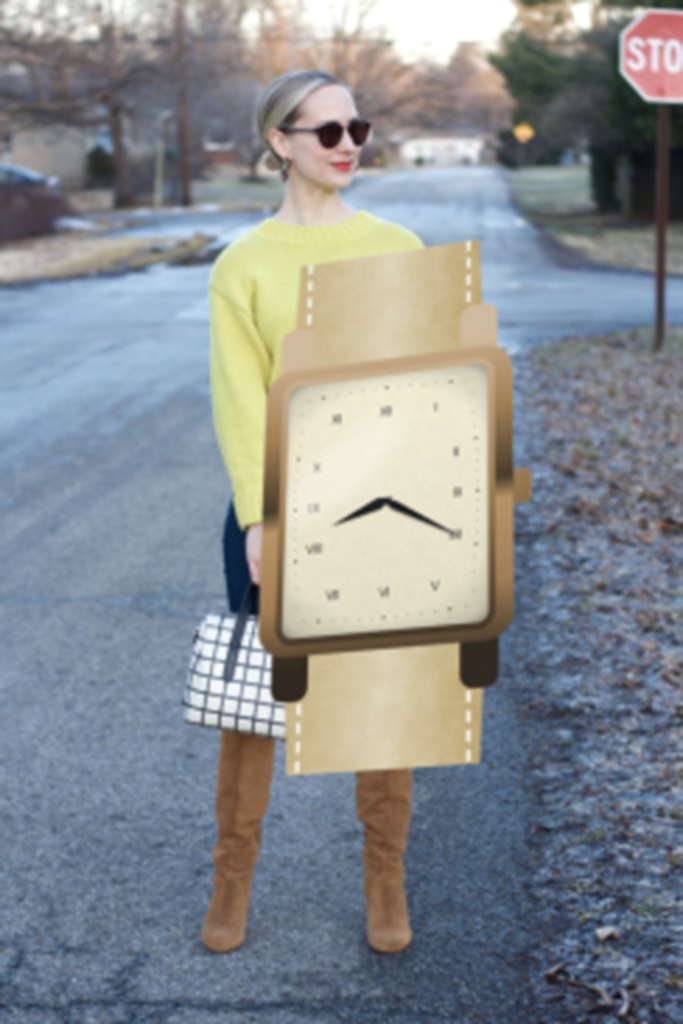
h=8 m=20
